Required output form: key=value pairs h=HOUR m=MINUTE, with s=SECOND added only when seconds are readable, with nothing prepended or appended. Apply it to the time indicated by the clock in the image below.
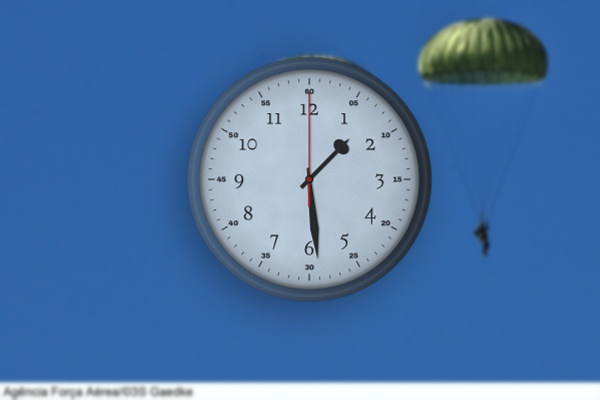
h=1 m=29 s=0
